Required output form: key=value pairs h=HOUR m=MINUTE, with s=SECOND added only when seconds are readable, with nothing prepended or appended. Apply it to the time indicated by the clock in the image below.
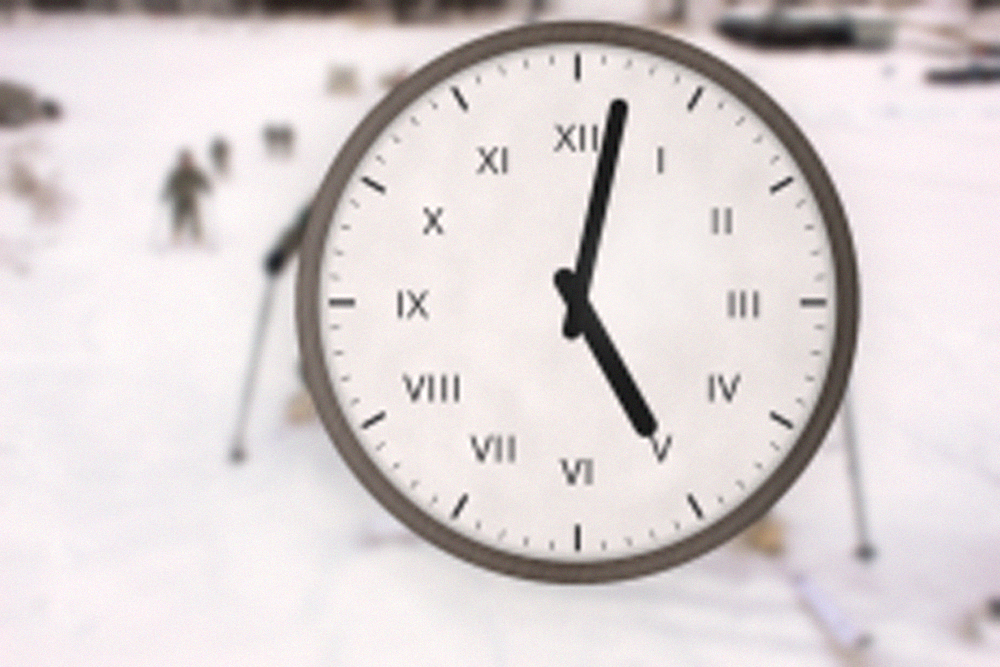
h=5 m=2
